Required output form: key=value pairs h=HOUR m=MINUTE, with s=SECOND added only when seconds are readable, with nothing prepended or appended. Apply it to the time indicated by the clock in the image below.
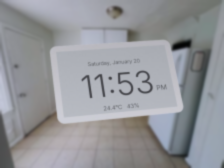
h=11 m=53
